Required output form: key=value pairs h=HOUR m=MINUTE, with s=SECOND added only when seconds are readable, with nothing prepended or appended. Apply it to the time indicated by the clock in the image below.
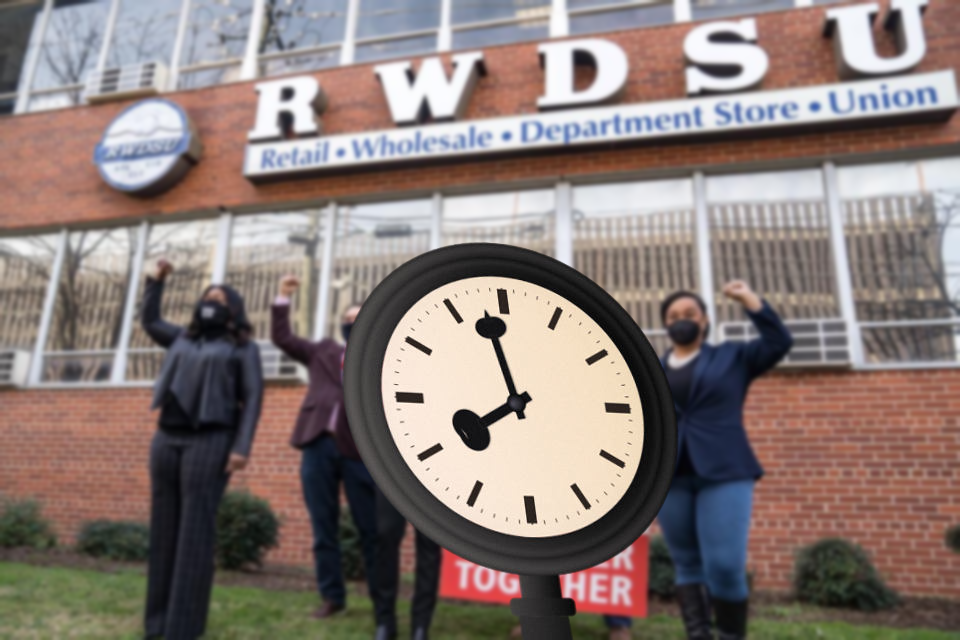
h=7 m=58
